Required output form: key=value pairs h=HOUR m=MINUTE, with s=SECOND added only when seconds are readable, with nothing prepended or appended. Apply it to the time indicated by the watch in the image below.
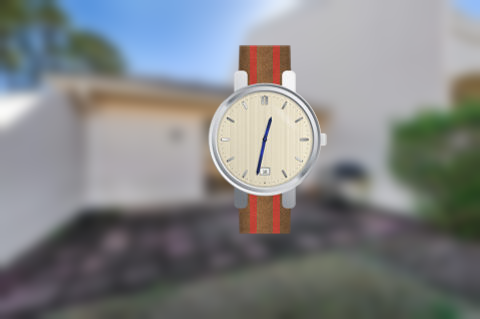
h=12 m=32
